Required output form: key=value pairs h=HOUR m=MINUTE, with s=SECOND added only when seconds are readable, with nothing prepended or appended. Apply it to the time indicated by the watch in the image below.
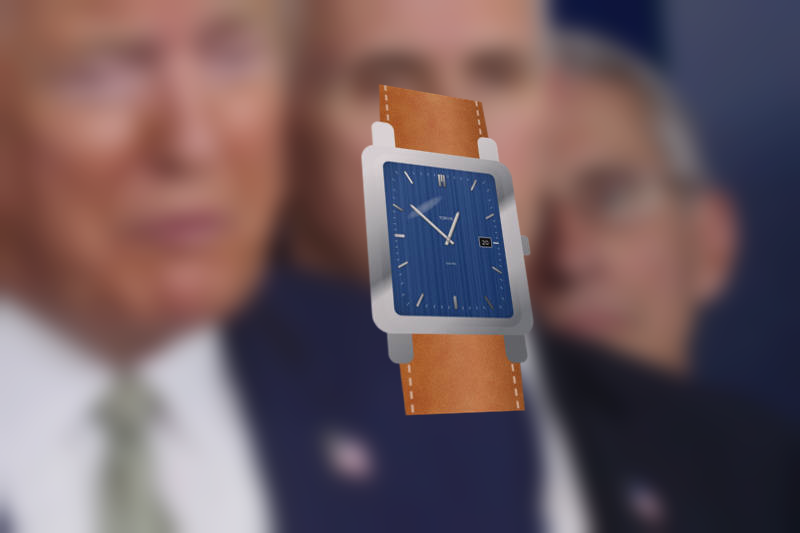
h=12 m=52
